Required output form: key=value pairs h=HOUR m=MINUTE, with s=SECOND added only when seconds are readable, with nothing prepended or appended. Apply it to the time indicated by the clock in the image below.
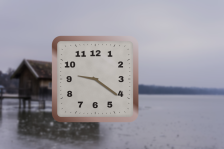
h=9 m=21
